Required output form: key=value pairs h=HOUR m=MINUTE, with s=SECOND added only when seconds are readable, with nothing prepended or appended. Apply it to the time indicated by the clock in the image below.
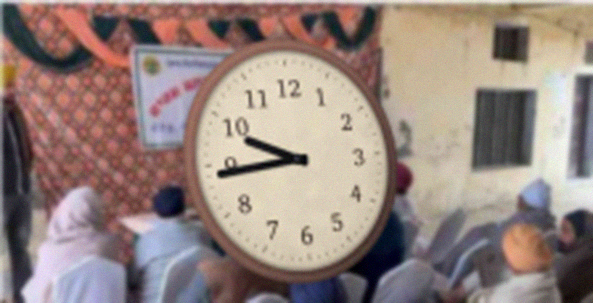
h=9 m=44
